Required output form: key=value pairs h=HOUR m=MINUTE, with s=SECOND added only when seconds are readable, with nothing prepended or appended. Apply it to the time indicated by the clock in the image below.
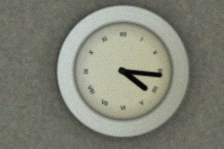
h=4 m=16
